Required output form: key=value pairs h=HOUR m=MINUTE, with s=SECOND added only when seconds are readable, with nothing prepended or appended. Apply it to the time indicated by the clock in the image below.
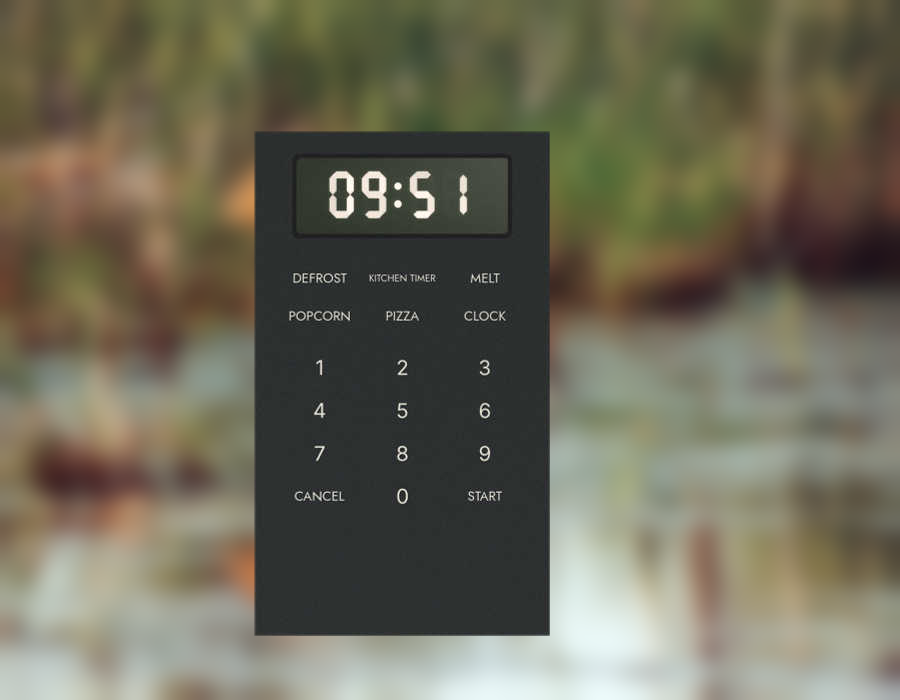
h=9 m=51
